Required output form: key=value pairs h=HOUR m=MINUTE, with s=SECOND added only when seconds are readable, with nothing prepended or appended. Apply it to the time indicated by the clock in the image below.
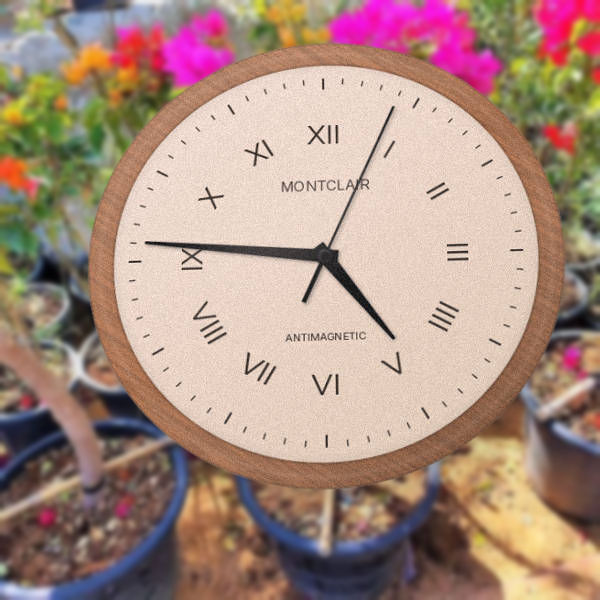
h=4 m=46 s=4
